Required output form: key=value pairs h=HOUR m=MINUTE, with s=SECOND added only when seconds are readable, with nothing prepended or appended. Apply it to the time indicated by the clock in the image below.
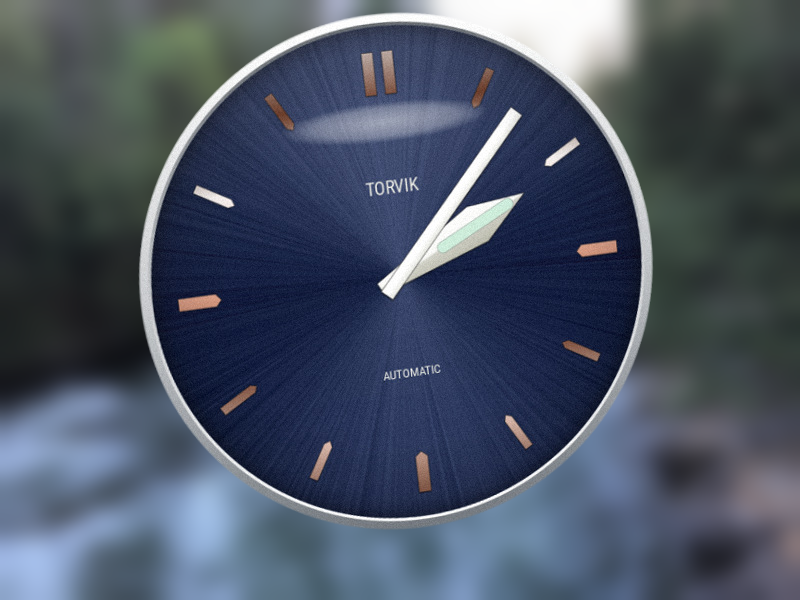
h=2 m=7
